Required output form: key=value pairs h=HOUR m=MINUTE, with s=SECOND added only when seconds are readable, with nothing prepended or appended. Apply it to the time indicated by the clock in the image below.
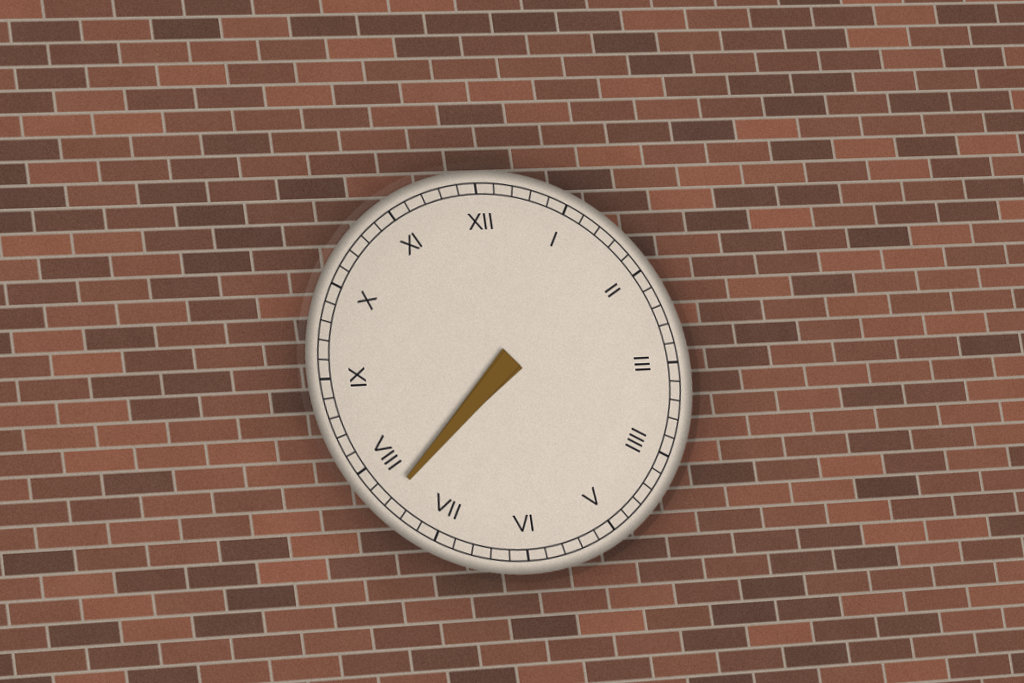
h=7 m=38
